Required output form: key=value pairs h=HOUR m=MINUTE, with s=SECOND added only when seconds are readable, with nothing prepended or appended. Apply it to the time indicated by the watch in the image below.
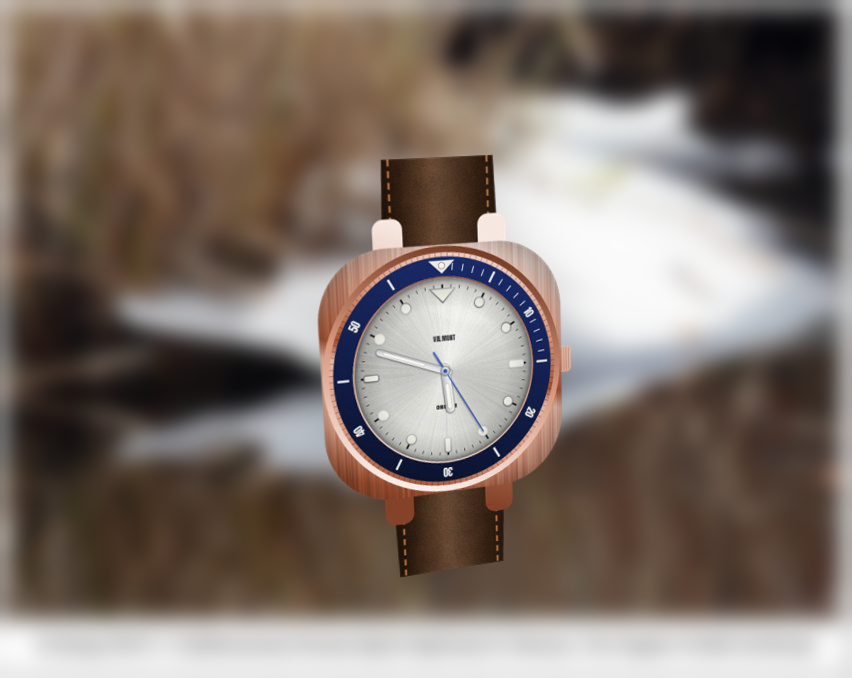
h=5 m=48 s=25
